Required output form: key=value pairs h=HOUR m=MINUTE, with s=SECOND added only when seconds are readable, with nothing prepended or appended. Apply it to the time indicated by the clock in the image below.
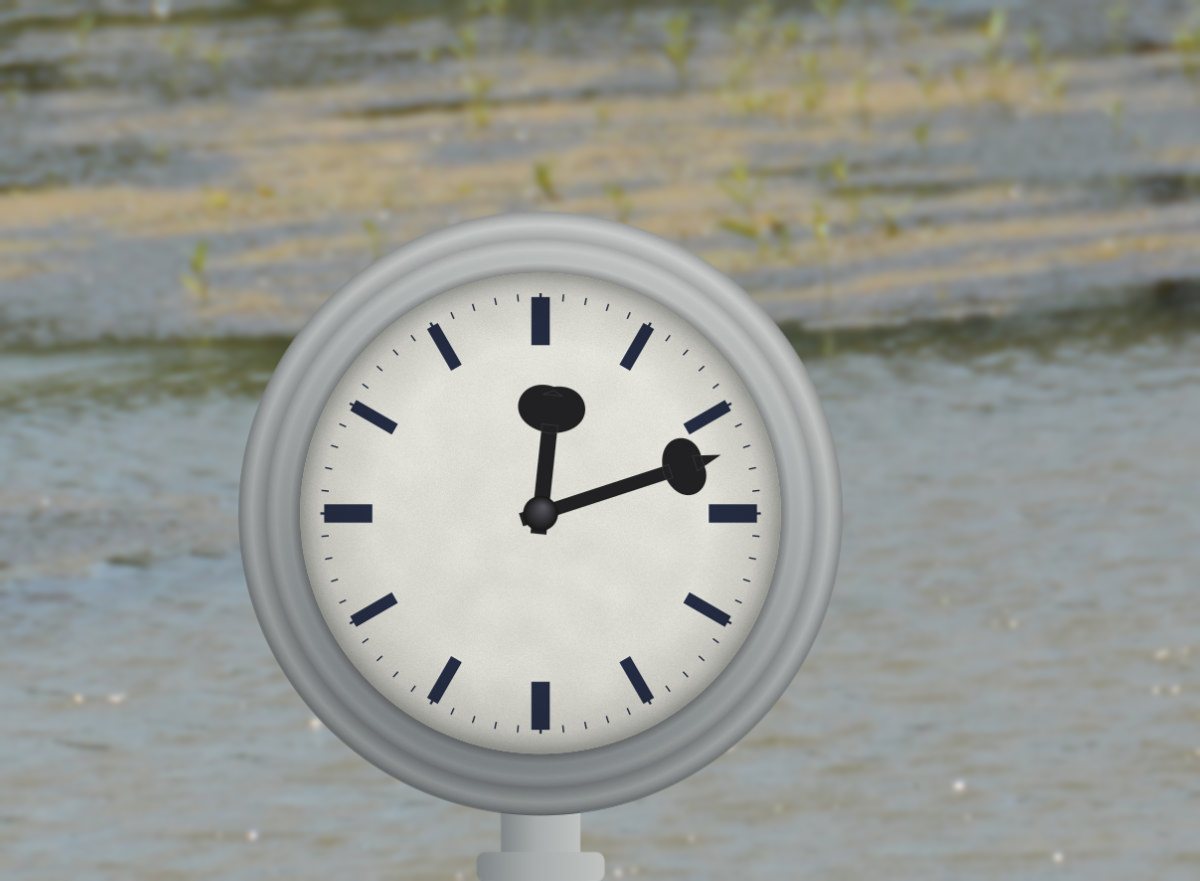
h=12 m=12
